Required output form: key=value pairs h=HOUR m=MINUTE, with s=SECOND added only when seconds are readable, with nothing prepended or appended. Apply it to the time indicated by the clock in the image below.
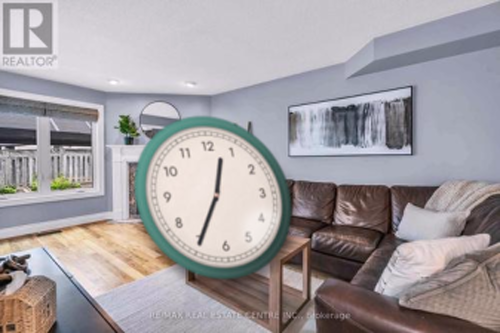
h=12 m=35
